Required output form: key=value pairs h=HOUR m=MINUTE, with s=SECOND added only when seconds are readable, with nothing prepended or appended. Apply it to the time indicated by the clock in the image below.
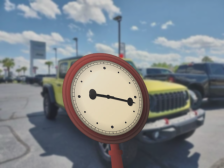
h=9 m=17
